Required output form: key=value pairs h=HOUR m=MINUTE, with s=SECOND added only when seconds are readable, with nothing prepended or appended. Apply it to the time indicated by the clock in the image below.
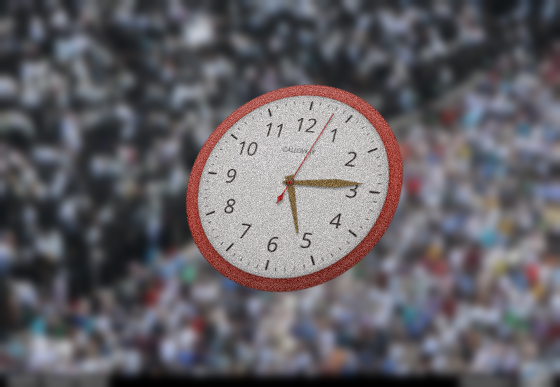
h=5 m=14 s=3
